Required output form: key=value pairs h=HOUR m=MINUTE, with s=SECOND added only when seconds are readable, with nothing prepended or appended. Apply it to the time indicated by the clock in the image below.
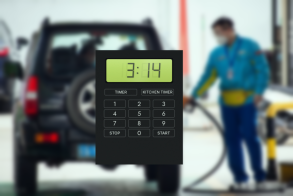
h=3 m=14
